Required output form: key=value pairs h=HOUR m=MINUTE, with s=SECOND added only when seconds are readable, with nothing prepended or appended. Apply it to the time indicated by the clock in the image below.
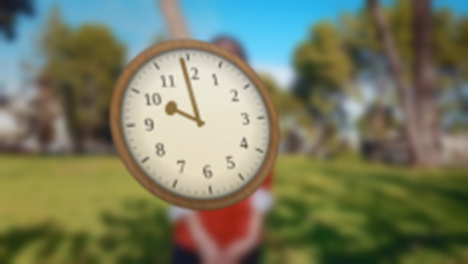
h=9 m=59
